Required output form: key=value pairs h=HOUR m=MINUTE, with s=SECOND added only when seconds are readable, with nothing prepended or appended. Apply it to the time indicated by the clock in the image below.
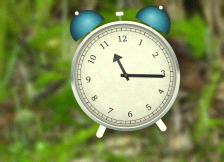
h=11 m=16
